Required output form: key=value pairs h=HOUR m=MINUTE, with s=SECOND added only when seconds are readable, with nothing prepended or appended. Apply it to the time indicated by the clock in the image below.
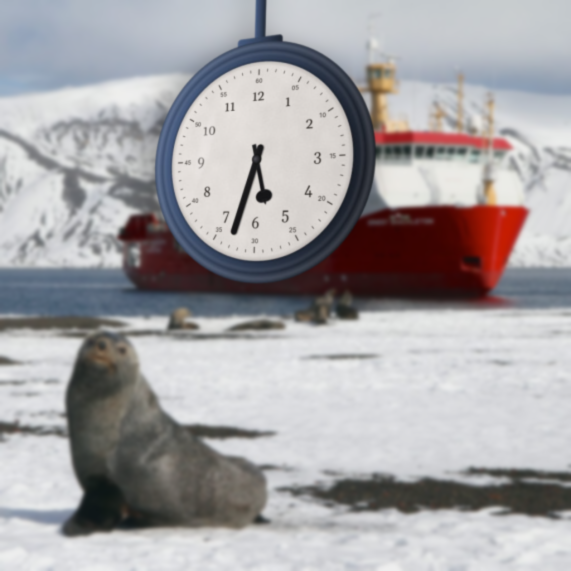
h=5 m=33
